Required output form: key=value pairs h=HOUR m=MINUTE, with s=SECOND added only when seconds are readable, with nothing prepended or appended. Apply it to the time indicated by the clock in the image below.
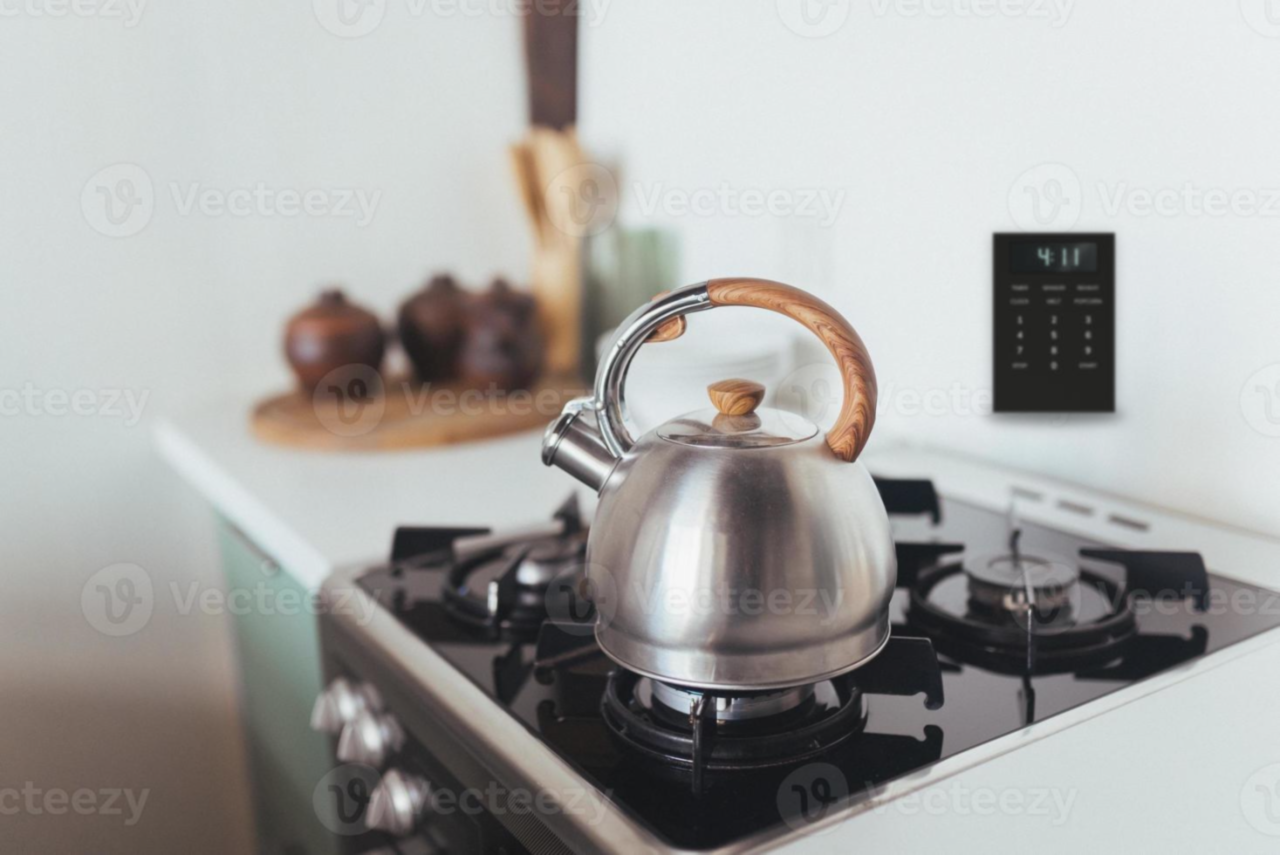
h=4 m=11
